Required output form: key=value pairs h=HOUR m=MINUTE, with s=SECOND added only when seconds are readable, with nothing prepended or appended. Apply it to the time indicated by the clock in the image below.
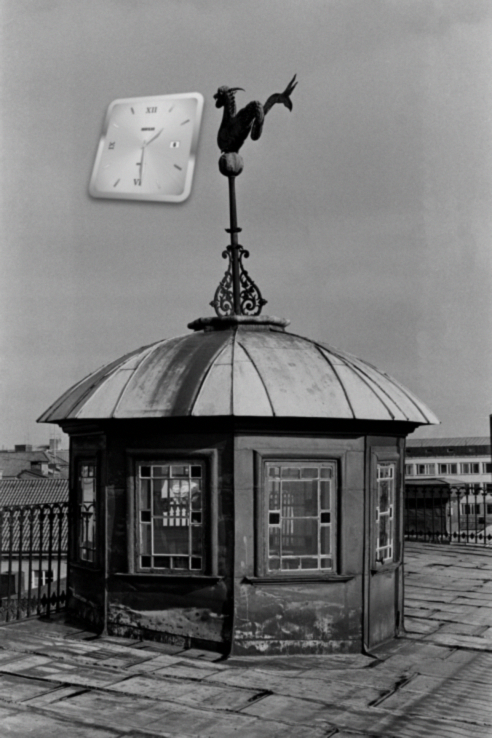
h=1 m=29
